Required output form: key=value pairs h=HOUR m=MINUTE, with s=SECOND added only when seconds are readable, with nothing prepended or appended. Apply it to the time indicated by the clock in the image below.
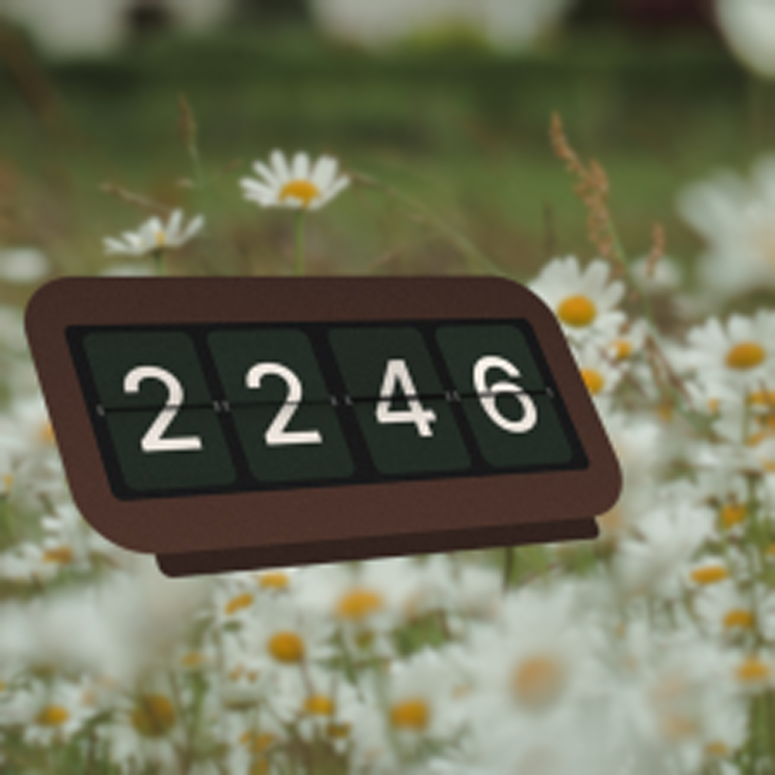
h=22 m=46
